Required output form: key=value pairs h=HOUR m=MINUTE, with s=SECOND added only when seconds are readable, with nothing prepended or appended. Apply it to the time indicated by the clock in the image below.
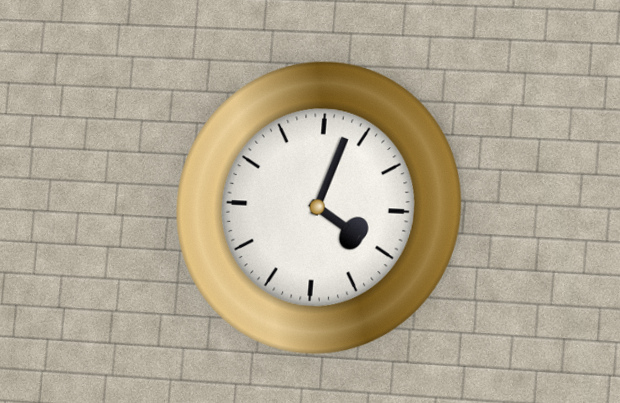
h=4 m=3
